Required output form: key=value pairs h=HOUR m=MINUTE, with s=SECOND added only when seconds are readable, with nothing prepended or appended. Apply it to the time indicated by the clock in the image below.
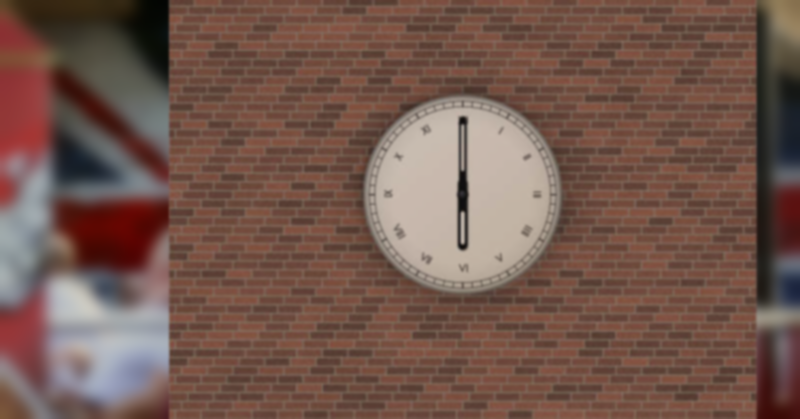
h=6 m=0
